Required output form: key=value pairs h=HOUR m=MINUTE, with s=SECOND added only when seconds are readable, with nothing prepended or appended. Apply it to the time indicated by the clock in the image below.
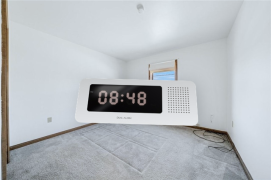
h=8 m=48
